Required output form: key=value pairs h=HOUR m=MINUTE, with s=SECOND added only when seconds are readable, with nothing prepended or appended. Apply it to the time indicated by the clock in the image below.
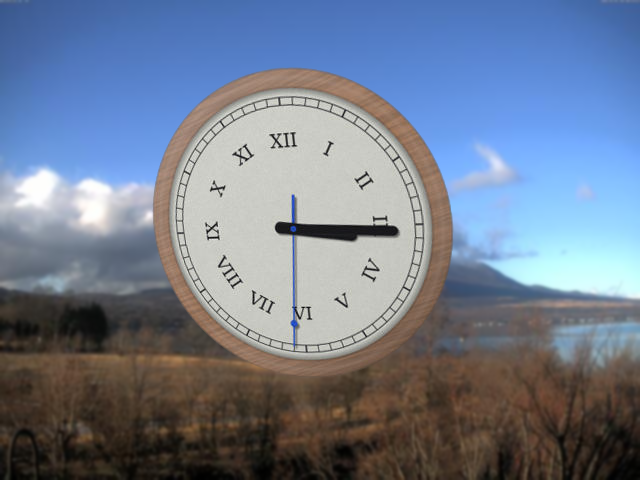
h=3 m=15 s=31
